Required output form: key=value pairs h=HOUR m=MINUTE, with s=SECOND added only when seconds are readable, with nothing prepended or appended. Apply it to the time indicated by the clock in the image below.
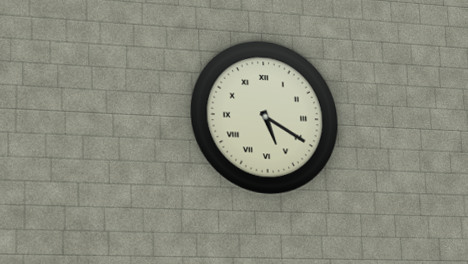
h=5 m=20
